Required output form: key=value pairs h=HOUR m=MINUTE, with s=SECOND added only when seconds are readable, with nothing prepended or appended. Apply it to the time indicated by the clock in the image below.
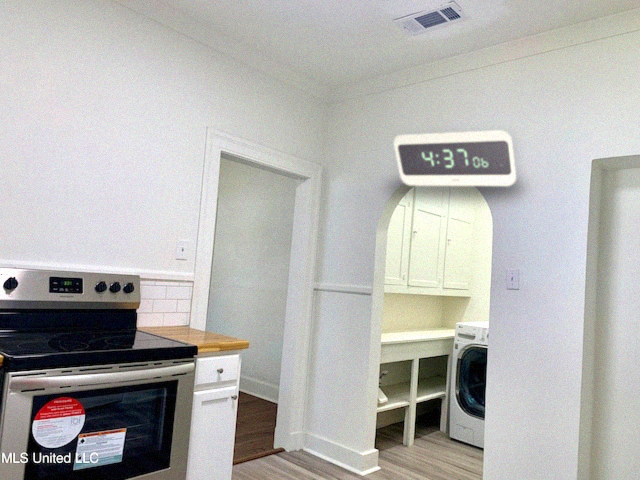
h=4 m=37 s=6
